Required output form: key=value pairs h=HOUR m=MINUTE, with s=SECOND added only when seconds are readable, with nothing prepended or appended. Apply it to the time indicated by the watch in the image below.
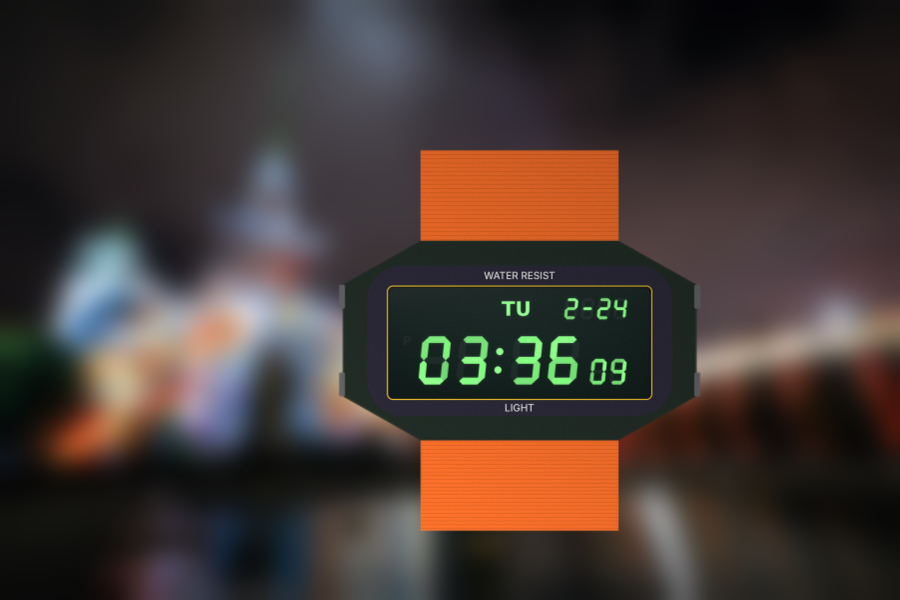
h=3 m=36 s=9
